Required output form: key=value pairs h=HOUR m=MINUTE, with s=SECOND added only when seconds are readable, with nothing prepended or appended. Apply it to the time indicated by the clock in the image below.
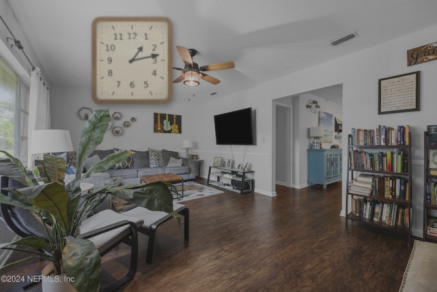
h=1 m=13
